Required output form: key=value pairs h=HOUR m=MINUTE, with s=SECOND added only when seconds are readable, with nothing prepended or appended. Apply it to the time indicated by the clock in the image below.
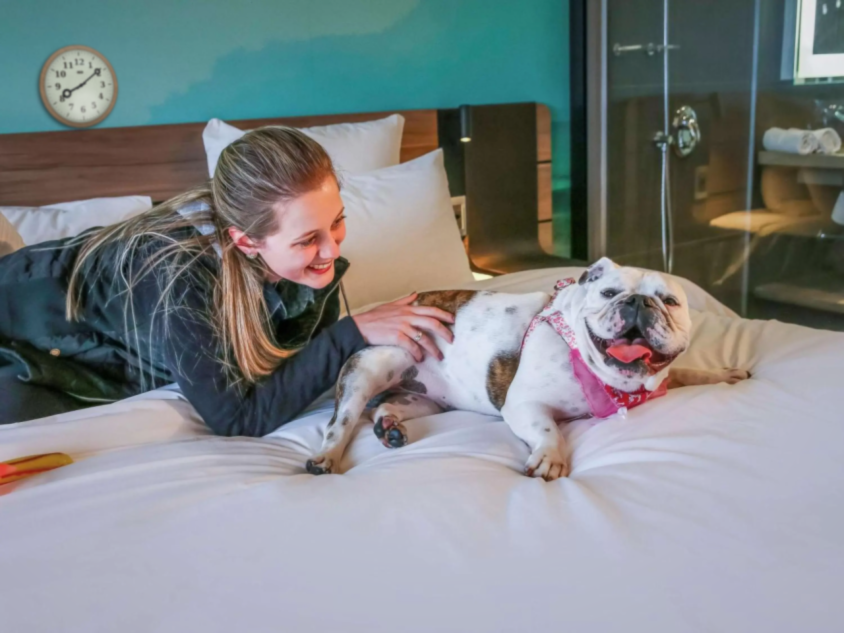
h=8 m=9
